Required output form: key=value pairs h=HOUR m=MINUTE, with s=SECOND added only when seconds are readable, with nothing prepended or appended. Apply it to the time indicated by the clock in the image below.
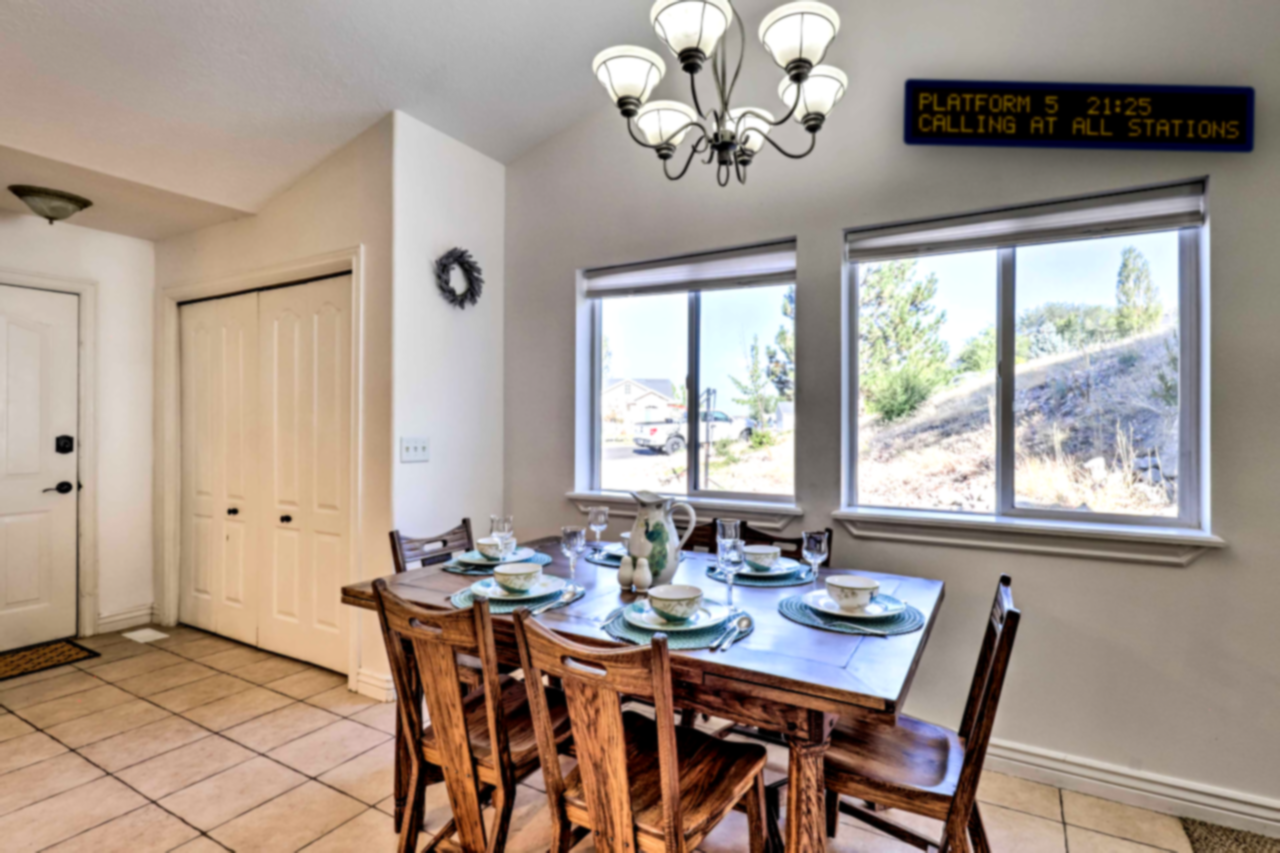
h=21 m=25
